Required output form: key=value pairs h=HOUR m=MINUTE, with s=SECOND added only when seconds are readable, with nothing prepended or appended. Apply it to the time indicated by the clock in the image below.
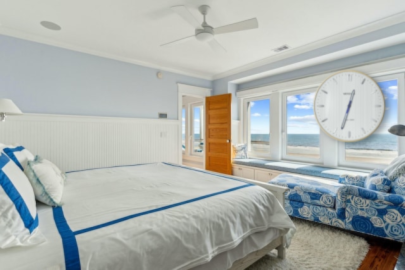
h=12 m=33
